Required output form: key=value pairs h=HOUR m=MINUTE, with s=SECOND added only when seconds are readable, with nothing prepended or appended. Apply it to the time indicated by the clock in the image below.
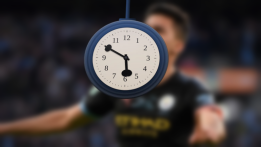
h=5 m=50
